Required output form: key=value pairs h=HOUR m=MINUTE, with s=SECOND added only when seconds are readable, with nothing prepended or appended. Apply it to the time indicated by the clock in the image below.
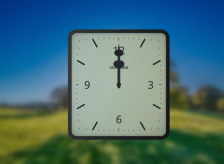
h=12 m=0
